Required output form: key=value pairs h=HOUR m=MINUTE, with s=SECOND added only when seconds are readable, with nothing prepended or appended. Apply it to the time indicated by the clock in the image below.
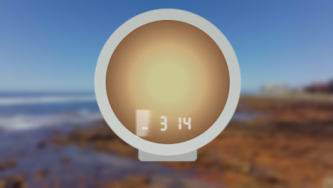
h=3 m=14
